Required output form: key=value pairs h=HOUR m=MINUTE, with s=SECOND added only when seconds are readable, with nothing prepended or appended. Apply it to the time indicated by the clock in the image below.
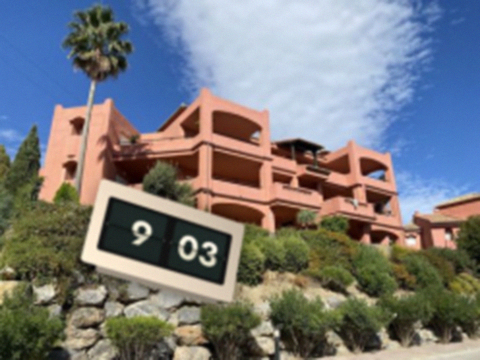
h=9 m=3
